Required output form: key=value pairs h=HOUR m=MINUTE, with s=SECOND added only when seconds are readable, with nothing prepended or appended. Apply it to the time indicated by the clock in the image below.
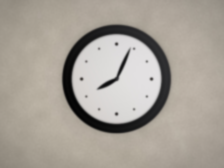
h=8 m=4
